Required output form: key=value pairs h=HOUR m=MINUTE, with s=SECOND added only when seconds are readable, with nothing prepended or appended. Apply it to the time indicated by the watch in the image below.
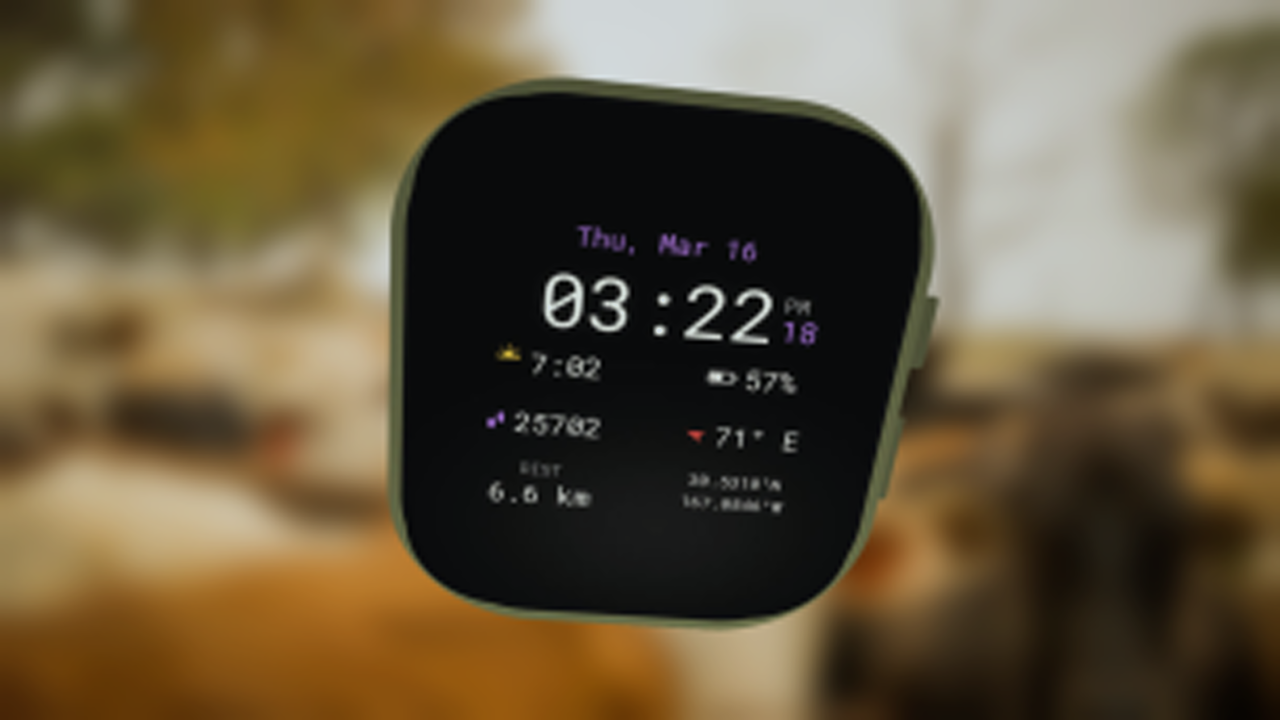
h=3 m=22 s=18
